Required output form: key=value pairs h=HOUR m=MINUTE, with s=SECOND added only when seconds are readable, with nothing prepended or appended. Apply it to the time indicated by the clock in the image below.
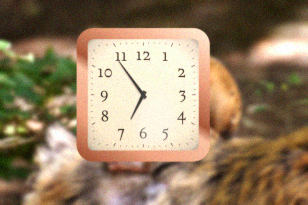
h=6 m=54
